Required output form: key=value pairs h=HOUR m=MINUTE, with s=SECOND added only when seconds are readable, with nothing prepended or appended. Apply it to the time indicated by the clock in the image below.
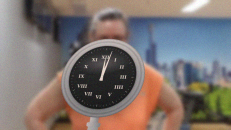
h=12 m=2
